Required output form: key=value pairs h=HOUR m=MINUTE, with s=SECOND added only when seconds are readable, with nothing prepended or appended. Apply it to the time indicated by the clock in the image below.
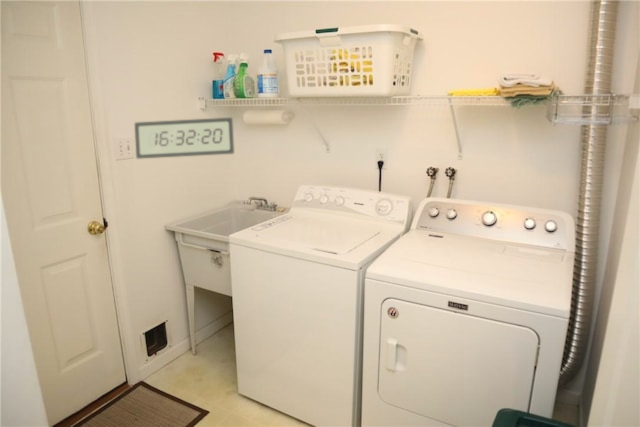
h=16 m=32 s=20
